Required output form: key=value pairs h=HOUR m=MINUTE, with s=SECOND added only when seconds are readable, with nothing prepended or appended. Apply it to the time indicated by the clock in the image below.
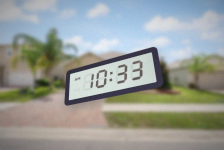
h=10 m=33
